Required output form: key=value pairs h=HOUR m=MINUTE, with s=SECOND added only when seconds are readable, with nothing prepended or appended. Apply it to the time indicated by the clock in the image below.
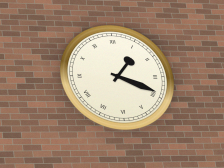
h=1 m=19
